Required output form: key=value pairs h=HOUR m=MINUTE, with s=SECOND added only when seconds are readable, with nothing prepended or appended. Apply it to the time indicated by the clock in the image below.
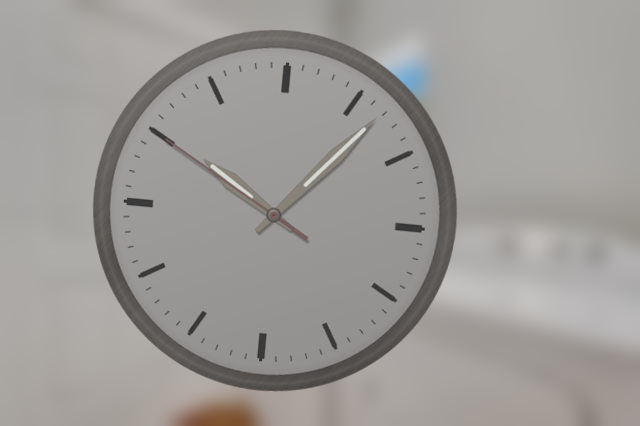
h=10 m=6 s=50
